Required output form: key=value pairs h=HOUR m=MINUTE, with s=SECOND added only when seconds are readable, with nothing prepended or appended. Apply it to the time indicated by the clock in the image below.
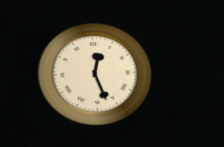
h=12 m=27
